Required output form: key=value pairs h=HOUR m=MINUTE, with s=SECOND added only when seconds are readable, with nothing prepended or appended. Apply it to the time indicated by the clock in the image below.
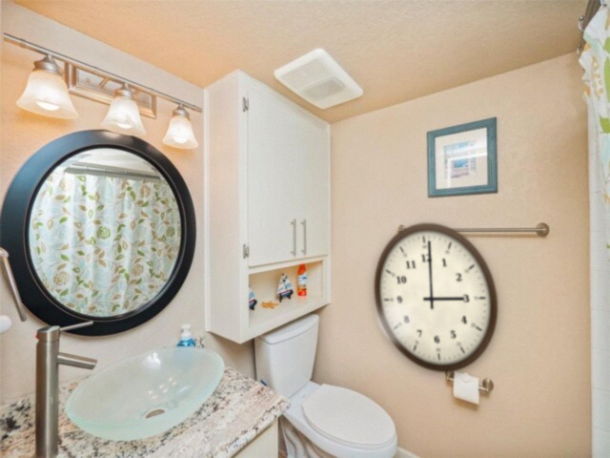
h=3 m=1
